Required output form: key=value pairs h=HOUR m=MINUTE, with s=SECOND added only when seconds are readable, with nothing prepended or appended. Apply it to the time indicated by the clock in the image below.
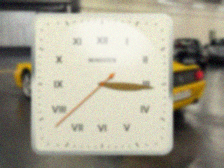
h=3 m=15 s=38
